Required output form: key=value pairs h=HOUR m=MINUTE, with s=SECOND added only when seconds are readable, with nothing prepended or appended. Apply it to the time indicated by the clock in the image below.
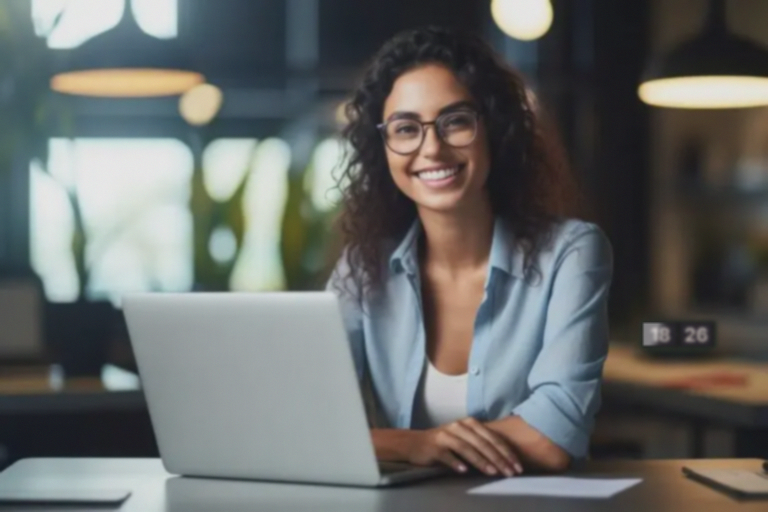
h=18 m=26
